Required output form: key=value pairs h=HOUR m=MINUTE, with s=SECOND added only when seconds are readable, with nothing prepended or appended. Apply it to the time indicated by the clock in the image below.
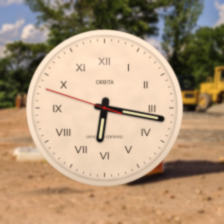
h=6 m=16 s=48
